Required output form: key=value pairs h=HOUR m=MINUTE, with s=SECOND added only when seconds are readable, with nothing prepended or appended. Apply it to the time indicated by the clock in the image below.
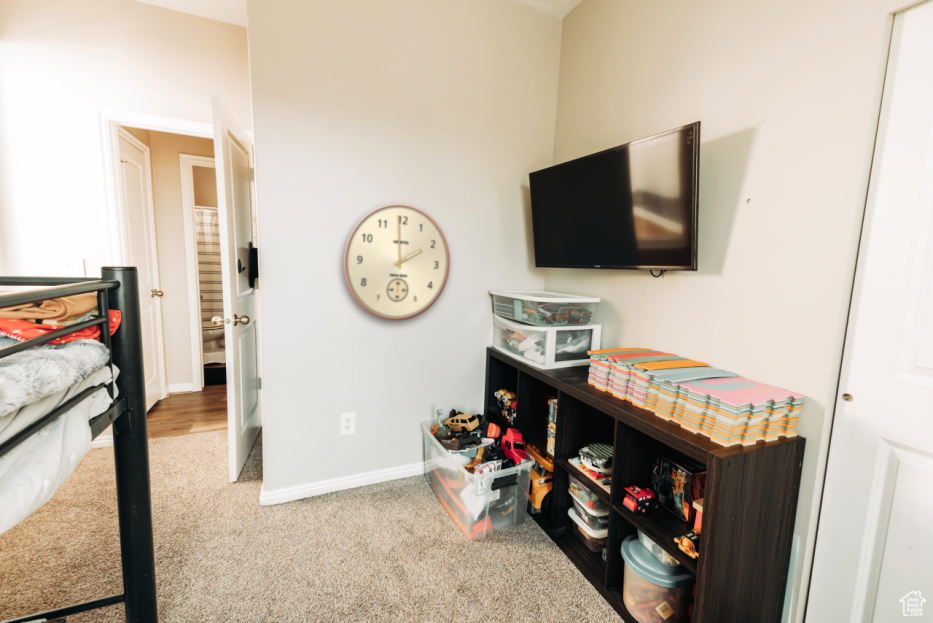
h=1 m=59
